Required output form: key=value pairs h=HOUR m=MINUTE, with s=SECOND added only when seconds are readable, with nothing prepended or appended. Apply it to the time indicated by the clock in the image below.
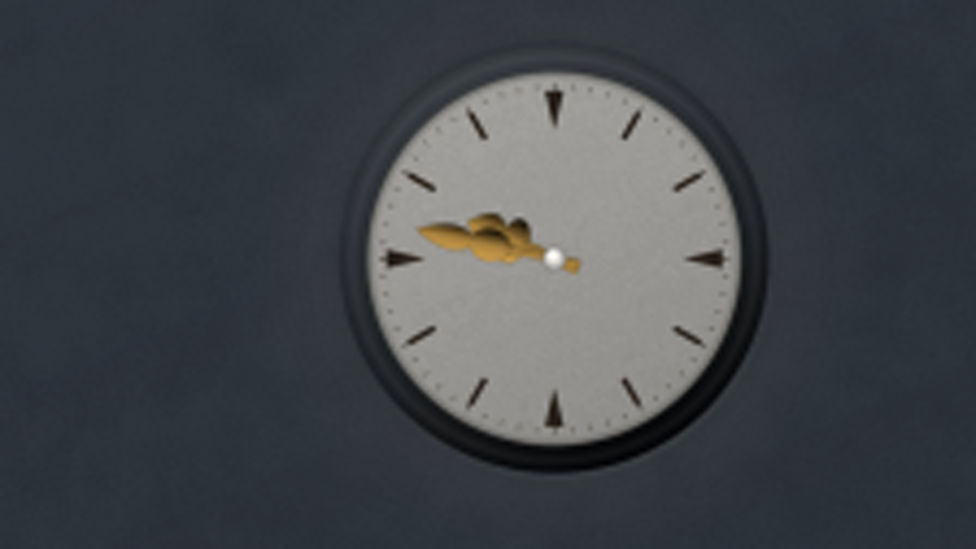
h=9 m=47
